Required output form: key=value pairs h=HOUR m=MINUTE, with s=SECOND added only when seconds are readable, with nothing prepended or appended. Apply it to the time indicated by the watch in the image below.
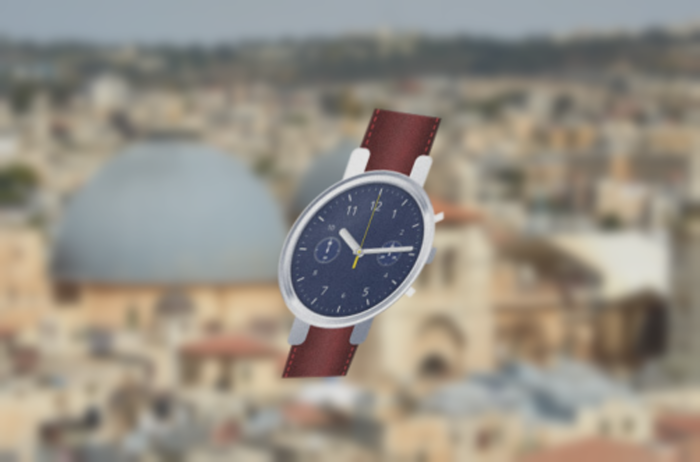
h=10 m=14
